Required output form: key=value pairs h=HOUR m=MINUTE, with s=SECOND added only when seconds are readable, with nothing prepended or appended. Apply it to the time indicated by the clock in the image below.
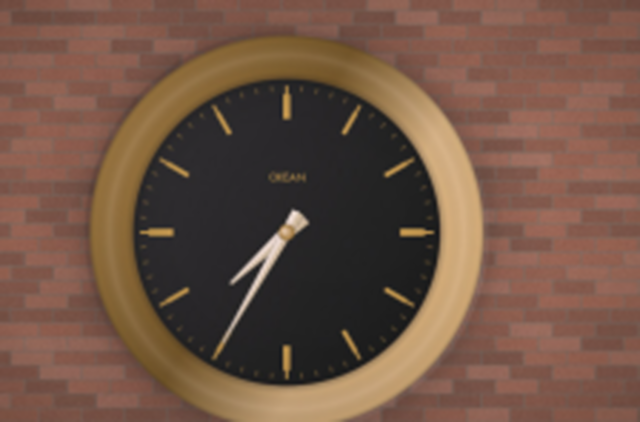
h=7 m=35
